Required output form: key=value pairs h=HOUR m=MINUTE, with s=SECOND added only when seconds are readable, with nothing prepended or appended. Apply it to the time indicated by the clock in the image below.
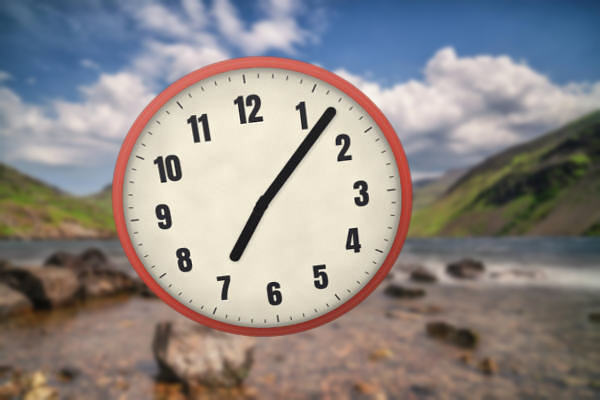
h=7 m=7
